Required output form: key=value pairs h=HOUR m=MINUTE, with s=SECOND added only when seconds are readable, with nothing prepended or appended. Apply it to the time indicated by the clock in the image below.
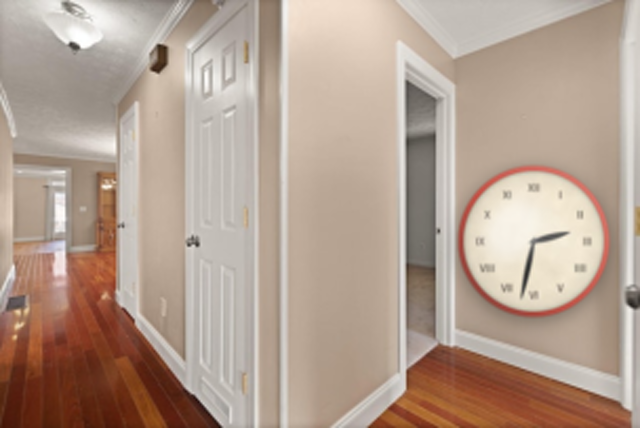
h=2 m=32
